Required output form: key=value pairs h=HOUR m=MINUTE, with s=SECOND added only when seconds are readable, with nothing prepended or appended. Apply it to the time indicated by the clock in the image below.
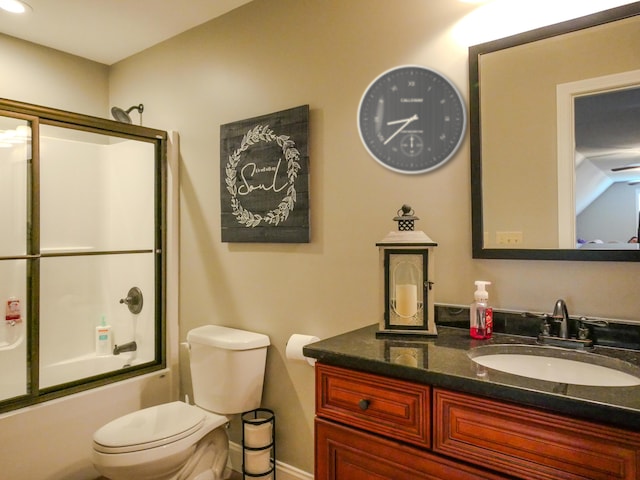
h=8 m=38
